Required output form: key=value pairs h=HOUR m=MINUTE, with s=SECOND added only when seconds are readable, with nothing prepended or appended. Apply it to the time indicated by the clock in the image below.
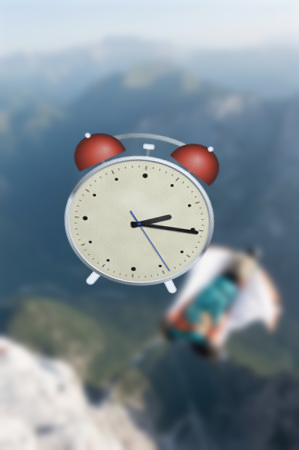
h=2 m=15 s=24
